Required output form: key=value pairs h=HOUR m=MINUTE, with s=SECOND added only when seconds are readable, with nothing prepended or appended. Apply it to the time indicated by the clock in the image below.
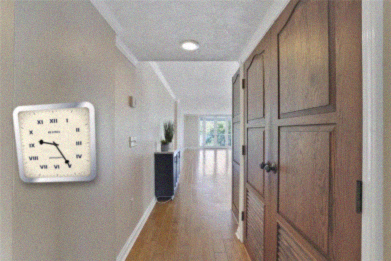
h=9 m=25
